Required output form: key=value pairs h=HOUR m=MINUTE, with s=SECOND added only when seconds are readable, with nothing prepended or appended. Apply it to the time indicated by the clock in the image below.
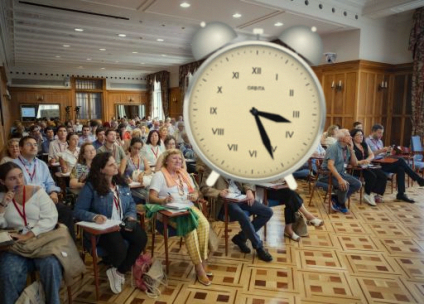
h=3 m=26
